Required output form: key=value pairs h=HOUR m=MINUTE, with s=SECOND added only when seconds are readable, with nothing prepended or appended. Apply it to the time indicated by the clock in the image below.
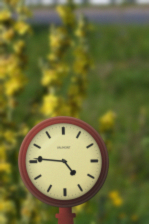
h=4 m=46
